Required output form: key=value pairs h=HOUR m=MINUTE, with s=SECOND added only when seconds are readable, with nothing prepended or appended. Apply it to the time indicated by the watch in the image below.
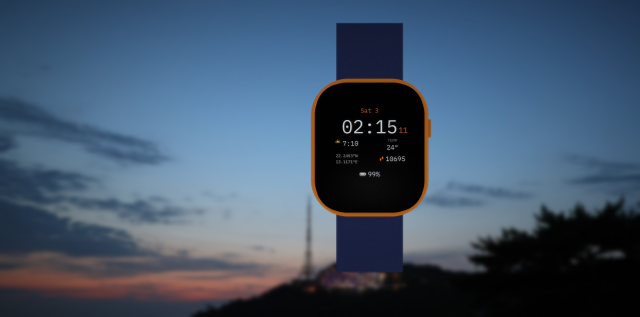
h=2 m=15
